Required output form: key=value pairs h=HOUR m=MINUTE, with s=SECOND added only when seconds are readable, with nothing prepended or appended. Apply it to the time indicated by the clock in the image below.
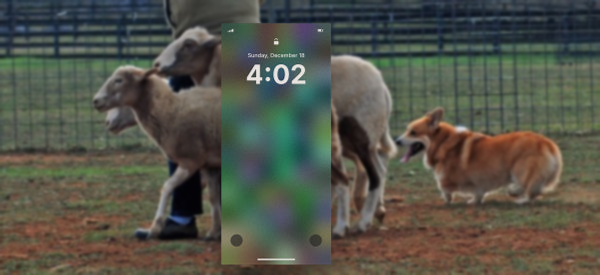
h=4 m=2
